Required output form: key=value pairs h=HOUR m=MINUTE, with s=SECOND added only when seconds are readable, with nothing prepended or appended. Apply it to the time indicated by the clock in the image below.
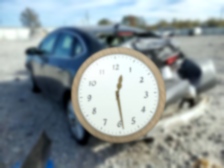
h=12 m=29
